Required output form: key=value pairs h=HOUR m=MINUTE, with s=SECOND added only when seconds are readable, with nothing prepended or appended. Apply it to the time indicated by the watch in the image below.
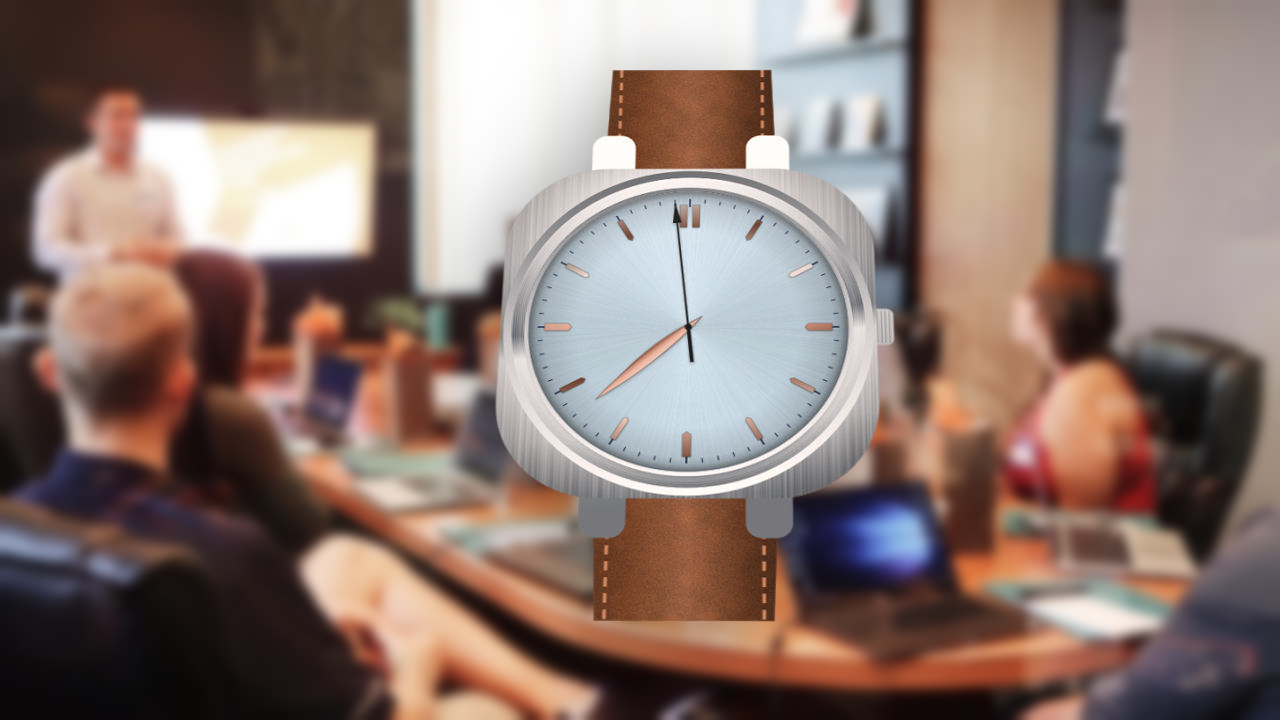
h=7 m=37 s=59
